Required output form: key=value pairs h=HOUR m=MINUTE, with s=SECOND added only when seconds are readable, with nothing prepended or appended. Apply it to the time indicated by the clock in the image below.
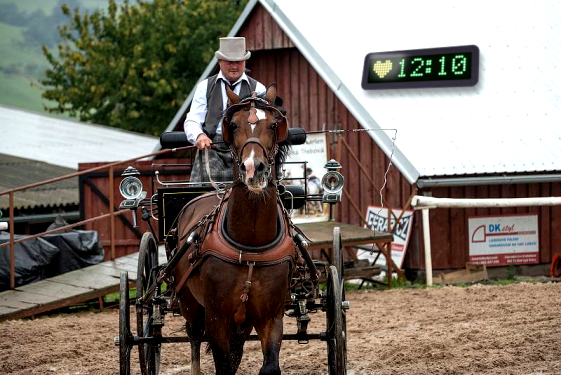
h=12 m=10
